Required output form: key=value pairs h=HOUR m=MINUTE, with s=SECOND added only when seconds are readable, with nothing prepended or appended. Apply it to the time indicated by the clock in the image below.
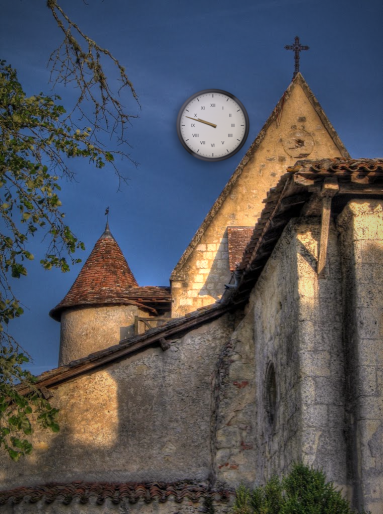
h=9 m=48
